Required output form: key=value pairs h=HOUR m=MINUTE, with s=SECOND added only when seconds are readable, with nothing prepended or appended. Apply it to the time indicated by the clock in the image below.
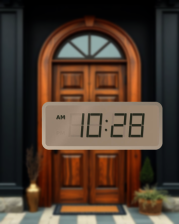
h=10 m=28
